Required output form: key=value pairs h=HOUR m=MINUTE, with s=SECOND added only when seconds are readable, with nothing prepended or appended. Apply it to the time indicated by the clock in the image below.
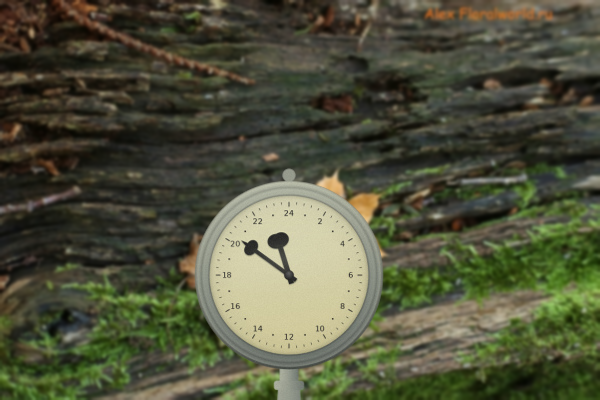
h=22 m=51
